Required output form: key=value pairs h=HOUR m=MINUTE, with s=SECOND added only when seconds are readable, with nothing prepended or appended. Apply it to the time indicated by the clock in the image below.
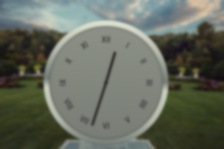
h=12 m=33
